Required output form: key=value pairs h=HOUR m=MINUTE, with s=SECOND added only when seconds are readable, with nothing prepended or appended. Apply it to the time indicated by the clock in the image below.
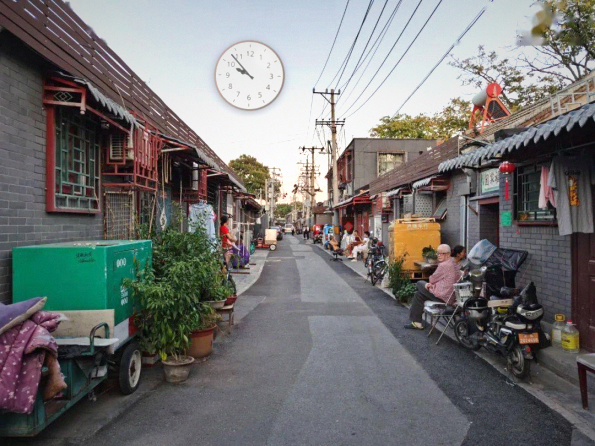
h=9 m=53
